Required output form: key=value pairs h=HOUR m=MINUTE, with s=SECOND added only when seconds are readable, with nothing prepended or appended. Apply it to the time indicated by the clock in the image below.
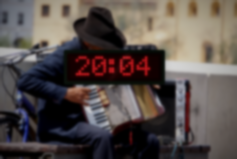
h=20 m=4
